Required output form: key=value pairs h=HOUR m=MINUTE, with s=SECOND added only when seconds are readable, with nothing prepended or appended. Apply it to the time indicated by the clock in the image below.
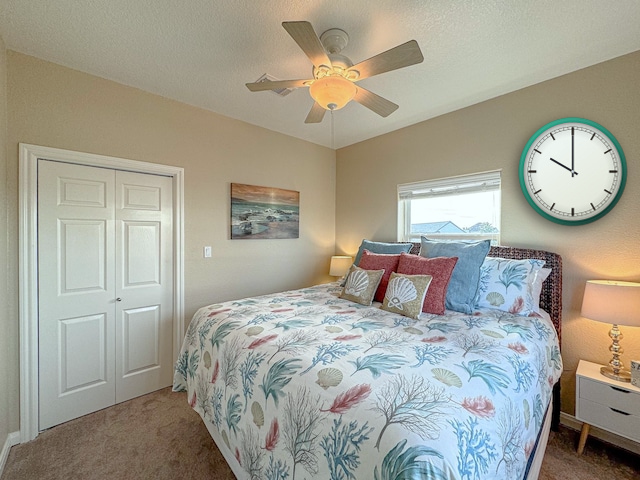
h=10 m=0
